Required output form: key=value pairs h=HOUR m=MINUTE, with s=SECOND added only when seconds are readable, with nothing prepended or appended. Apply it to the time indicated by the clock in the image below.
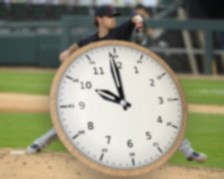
h=9 m=59
